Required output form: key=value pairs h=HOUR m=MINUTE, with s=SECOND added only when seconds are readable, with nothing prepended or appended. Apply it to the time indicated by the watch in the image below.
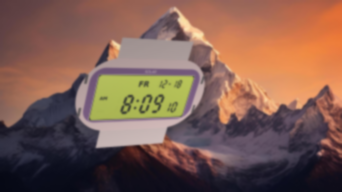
h=8 m=9 s=10
